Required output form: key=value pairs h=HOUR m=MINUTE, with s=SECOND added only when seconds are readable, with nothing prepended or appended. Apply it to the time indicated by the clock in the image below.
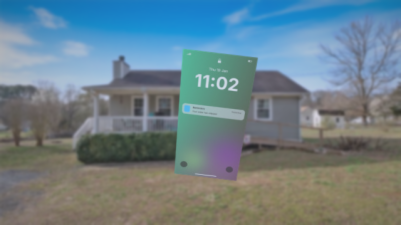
h=11 m=2
